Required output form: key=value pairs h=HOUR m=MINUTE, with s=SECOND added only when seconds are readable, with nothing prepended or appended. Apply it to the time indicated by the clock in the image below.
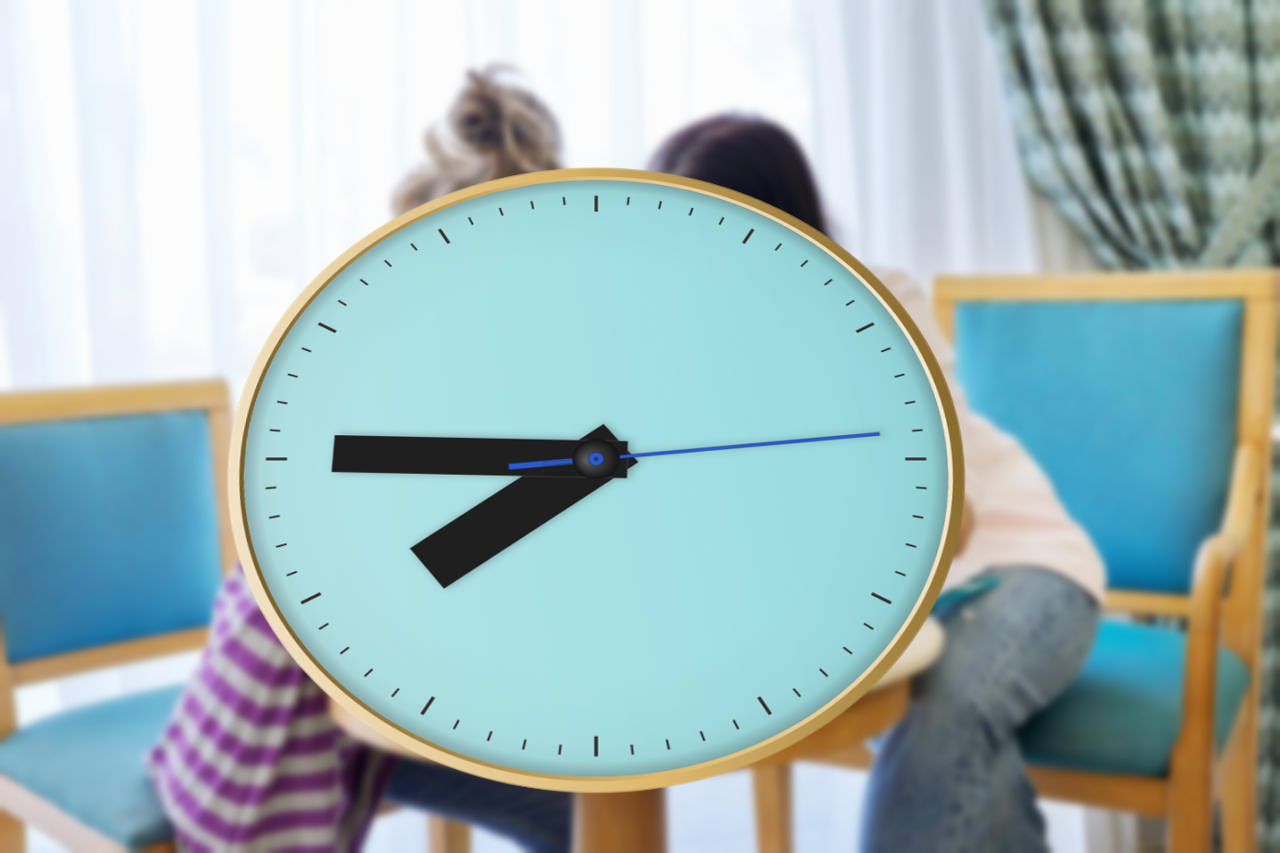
h=7 m=45 s=14
